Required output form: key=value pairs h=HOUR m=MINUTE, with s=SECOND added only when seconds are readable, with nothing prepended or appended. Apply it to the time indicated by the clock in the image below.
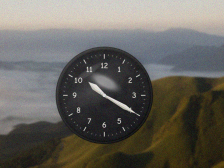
h=10 m=20
